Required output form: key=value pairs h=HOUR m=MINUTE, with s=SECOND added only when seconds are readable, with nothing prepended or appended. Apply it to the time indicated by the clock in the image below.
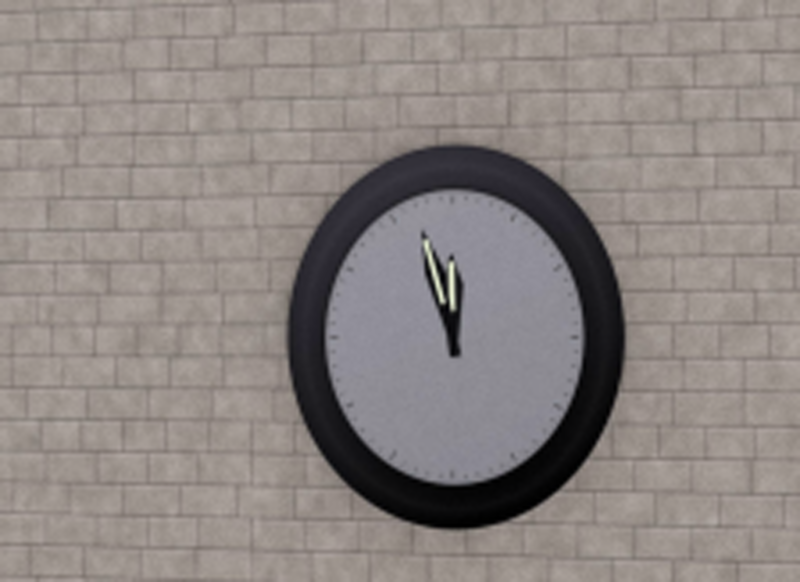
h=11 m=57
